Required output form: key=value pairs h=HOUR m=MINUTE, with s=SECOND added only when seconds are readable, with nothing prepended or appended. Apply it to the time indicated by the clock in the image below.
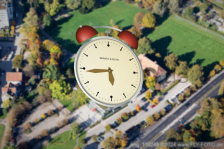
h=5 m=44
